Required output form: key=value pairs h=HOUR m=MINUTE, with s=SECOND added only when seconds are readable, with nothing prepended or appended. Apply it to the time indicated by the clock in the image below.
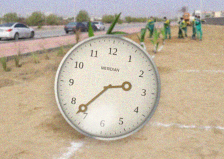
h=2 m=37
